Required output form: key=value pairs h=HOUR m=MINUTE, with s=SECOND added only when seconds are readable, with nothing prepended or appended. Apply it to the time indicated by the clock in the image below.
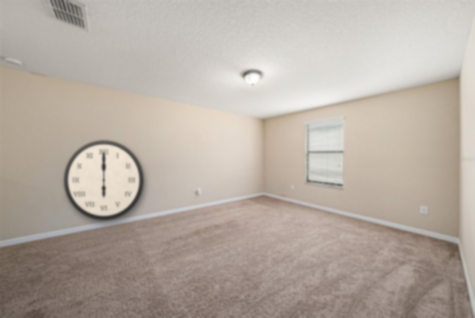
h=6 m=0
